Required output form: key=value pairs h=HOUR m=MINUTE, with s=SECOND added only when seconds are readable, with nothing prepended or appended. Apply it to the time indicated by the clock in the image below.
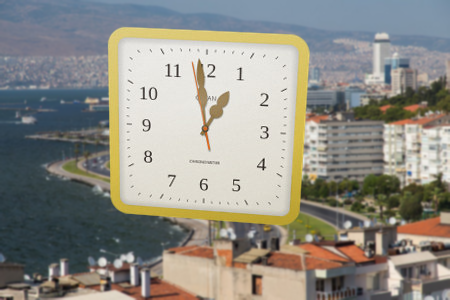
h=12 m=58 s=58
